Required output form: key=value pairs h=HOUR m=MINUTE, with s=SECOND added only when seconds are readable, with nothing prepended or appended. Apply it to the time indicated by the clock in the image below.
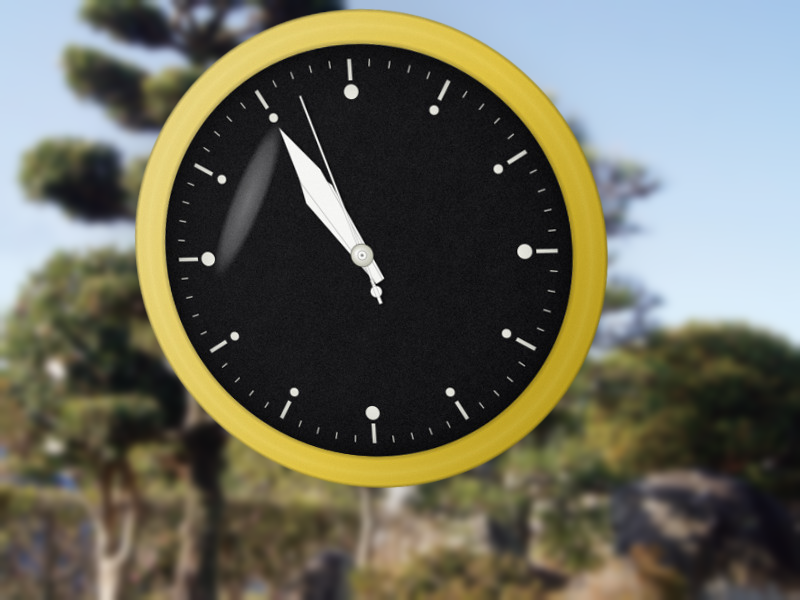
h=10 m=54 s=57
